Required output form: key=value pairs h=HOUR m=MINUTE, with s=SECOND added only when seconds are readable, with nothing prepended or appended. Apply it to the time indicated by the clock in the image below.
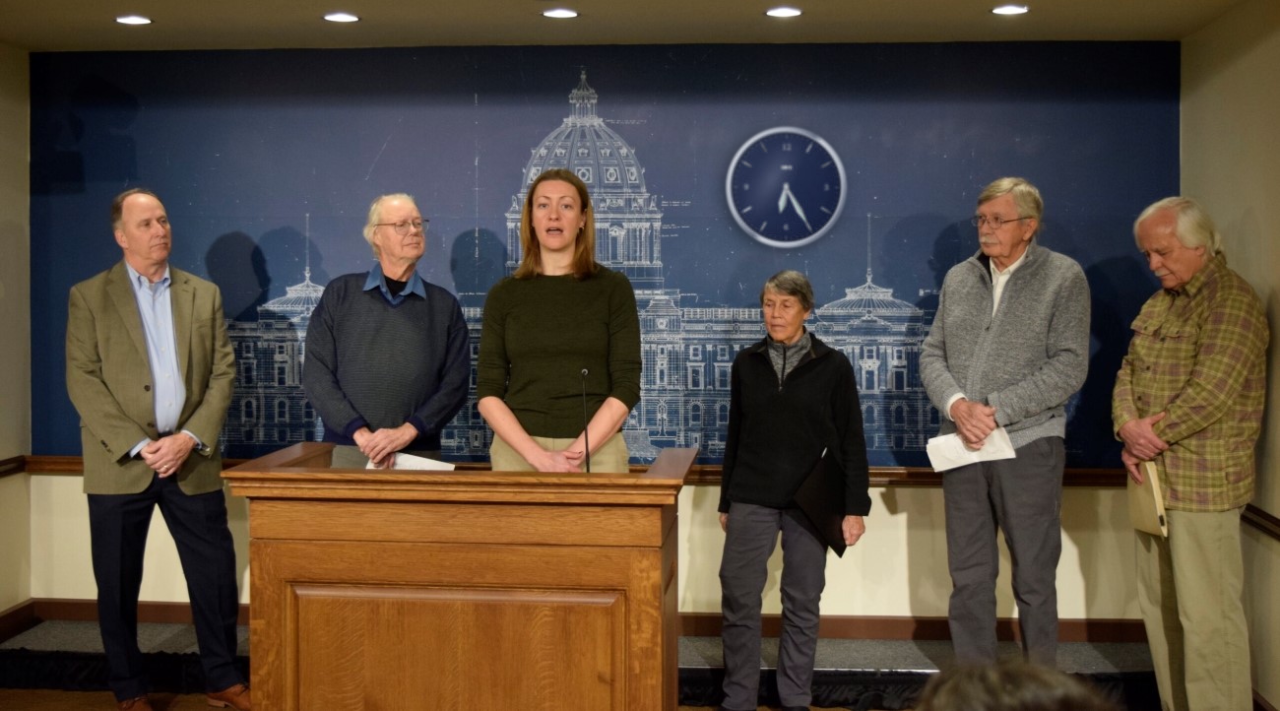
h=6 m=25
